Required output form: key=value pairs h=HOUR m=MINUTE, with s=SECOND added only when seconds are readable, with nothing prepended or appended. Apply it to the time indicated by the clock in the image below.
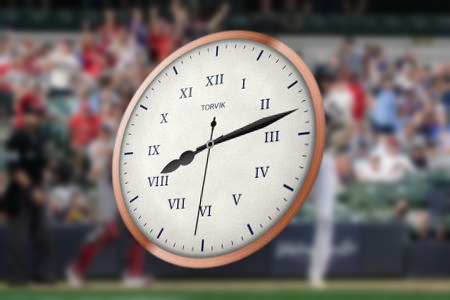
h=8 m=12 s=31
